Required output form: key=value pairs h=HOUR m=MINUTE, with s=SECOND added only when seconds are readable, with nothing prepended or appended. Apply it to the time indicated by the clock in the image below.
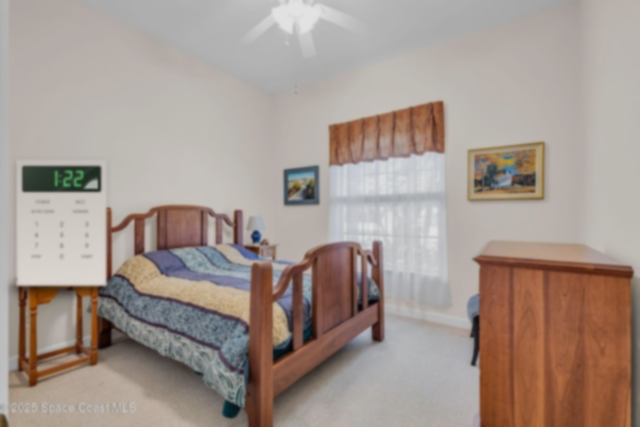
h=1 m=22
